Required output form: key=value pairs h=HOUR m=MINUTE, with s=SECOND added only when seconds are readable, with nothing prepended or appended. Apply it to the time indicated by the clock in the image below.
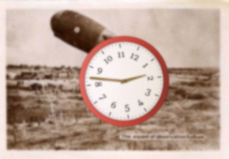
h=1 m=42
